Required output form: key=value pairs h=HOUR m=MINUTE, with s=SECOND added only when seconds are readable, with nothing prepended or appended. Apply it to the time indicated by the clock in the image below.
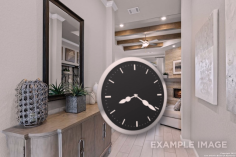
h=8 m=21
